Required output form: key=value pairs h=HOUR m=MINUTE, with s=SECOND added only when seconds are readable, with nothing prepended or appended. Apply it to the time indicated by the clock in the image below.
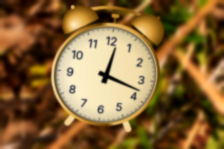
h=12 m=18
